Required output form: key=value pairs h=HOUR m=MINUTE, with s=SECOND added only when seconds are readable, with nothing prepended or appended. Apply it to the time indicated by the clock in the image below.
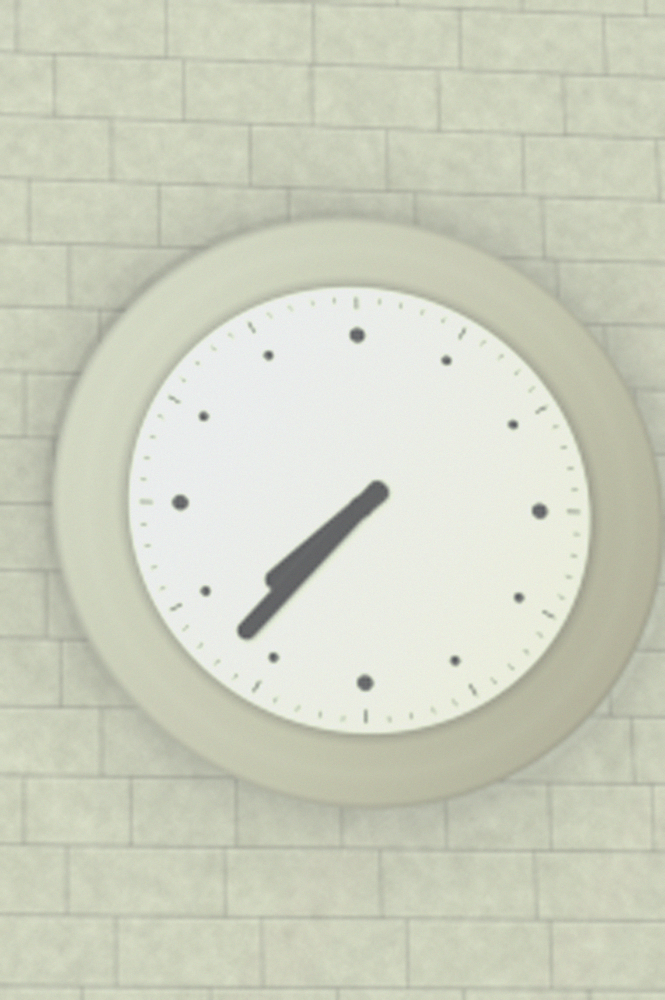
h=7 m=37
